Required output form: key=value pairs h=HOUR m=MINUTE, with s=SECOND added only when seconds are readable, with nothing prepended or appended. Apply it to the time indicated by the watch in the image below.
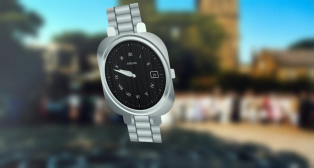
h=9 m=48
